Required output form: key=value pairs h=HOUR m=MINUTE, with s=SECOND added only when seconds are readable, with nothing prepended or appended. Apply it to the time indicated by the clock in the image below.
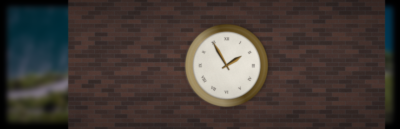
h=1 m=55
